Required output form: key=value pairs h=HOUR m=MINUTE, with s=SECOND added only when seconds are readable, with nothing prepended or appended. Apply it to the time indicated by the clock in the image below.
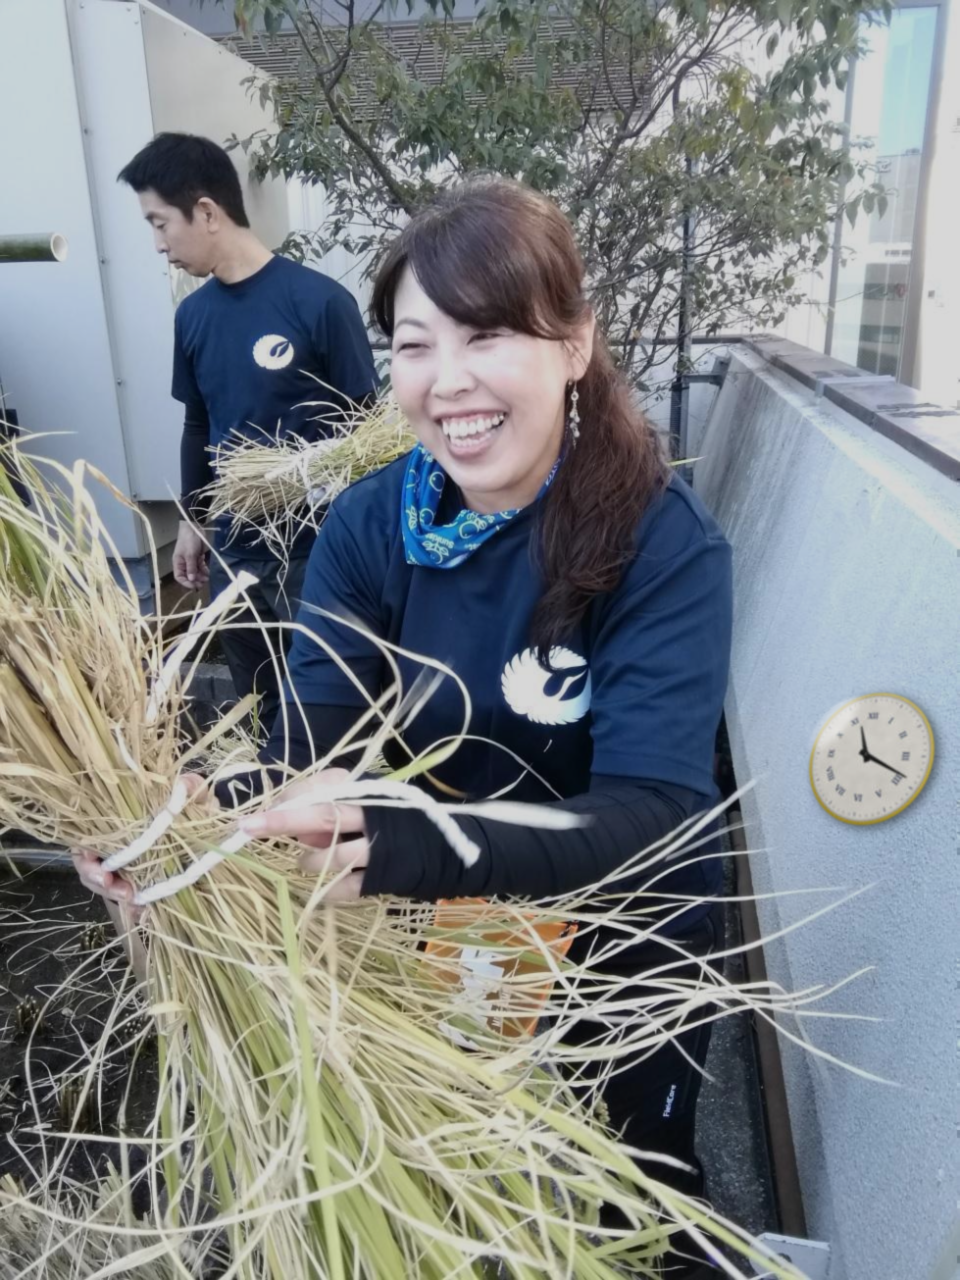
h=11 m=19
